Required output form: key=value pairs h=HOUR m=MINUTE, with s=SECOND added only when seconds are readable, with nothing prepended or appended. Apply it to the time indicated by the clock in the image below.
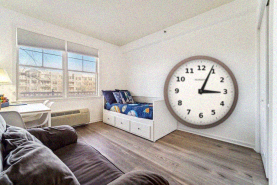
h=3 m=4
